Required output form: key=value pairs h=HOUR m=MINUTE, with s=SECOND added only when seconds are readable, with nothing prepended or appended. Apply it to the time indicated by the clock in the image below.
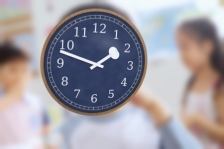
h=1 m=48
